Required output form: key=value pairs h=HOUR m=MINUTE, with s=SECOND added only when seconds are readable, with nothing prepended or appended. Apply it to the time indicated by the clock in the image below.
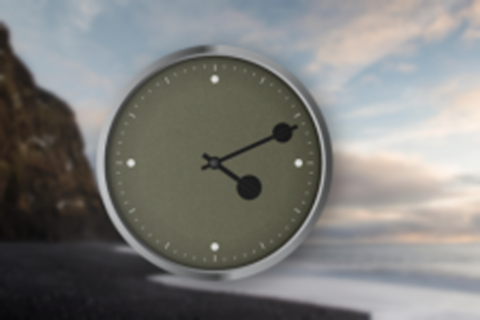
h=4 m=11
